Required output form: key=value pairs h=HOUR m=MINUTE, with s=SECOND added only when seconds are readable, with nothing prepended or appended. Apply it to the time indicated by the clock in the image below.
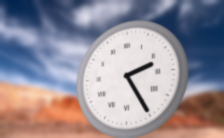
h=2 m=25
